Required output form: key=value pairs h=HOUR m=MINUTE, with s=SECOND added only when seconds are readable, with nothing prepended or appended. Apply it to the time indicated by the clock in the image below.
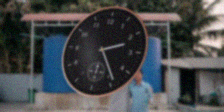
h=2 m=24
